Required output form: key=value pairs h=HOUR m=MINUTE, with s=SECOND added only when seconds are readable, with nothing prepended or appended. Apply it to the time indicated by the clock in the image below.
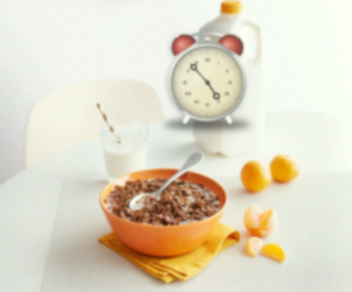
h=4 m=53
